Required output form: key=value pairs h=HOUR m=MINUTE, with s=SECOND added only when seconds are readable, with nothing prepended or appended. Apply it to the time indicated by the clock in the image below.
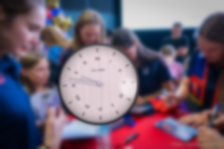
h=9 m=47
